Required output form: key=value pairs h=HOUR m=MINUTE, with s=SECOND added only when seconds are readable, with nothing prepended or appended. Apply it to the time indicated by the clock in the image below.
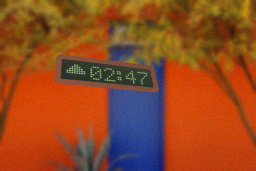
h=2 m=47
